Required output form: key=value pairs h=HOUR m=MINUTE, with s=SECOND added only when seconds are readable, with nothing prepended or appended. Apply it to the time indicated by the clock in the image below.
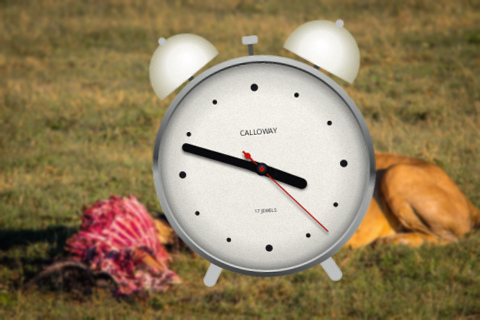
h=3 m=48 s=23
